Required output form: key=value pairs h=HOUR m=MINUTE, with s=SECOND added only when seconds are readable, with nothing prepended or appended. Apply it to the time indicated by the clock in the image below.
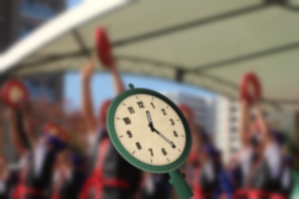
h=12 m=25
